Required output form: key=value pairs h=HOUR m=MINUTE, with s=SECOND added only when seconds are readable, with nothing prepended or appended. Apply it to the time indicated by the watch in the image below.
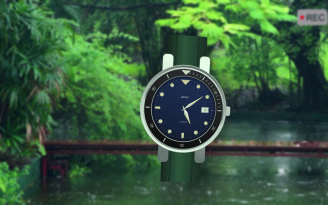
h=5 m=9
